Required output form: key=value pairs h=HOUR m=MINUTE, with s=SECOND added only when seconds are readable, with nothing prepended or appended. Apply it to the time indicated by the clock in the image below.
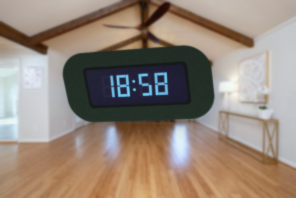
h=18 m=58
